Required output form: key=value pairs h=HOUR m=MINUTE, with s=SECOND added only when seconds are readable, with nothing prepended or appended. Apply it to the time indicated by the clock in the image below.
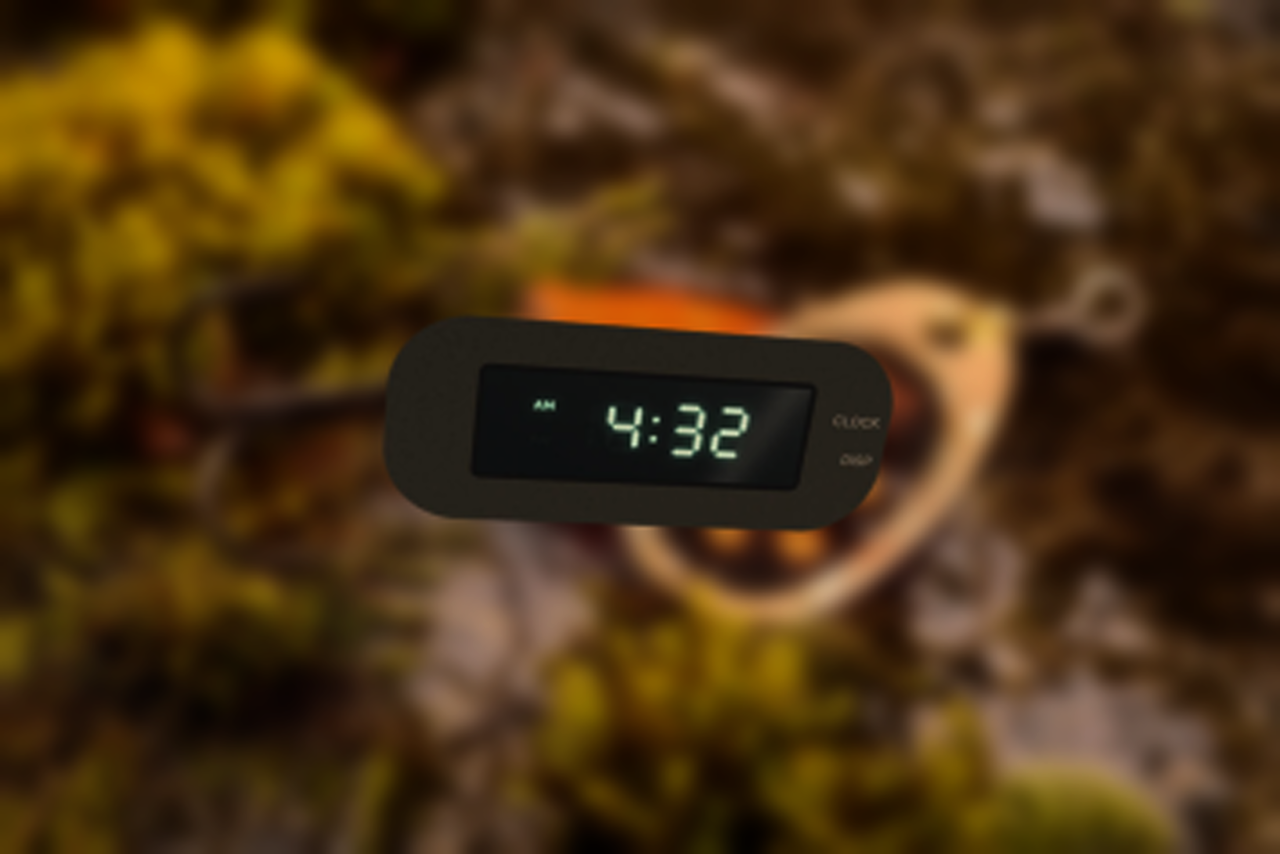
h=4 m=32
